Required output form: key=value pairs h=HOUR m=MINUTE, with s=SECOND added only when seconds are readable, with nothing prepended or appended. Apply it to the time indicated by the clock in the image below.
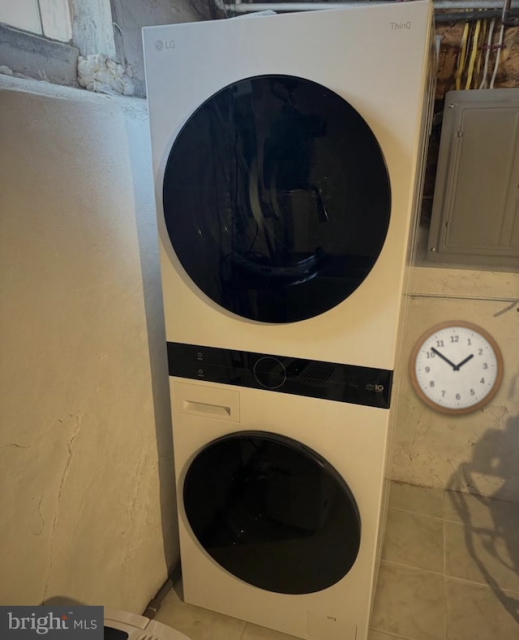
h=1 m=52
